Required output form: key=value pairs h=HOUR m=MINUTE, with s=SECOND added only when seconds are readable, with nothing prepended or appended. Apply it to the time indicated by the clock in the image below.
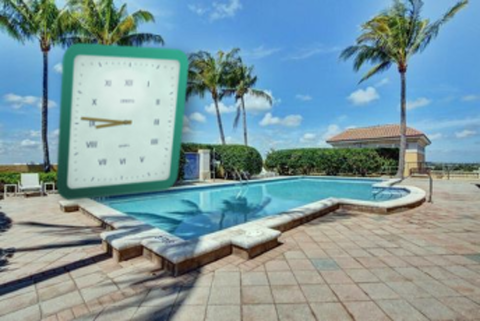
h=8 m=46
